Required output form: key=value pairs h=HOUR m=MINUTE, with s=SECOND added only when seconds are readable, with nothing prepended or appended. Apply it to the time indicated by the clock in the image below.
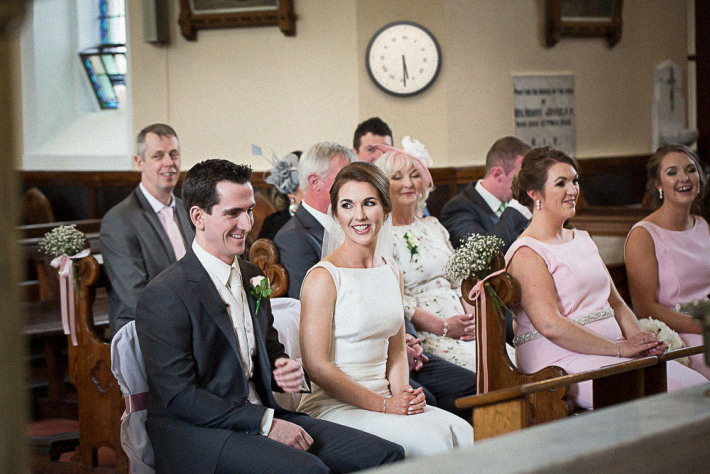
h=5 m=29
